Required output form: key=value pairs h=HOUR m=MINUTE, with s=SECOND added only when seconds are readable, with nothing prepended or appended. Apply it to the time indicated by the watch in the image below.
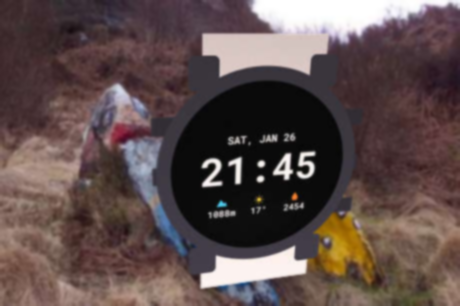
h=21 m=45
